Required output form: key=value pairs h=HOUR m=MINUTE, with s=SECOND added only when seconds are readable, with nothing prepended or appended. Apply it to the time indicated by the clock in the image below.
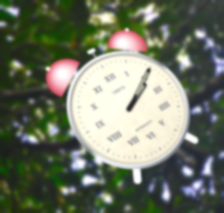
h=2 m=10
